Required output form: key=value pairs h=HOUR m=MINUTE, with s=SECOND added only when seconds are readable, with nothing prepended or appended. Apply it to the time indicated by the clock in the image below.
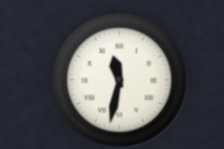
h=11 m=32
